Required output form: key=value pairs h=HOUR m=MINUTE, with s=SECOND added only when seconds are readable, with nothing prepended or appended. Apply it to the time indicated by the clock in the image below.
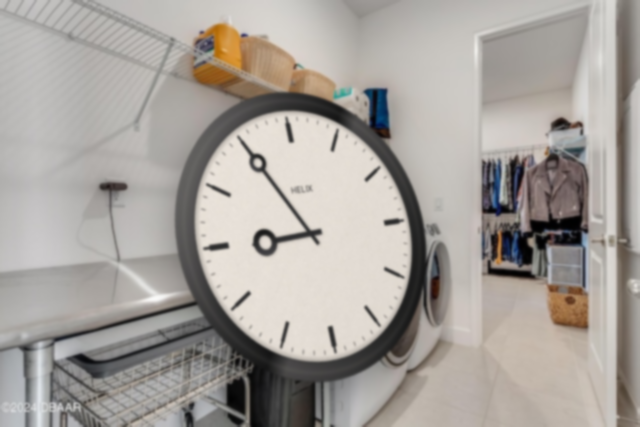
h=8 m=55
